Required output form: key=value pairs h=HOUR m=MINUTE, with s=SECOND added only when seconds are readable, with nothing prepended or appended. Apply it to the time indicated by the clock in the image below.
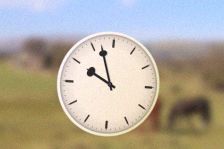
h=9 m=57
